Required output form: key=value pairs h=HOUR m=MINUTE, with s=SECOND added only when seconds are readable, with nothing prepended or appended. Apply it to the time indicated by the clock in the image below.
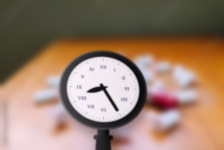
h=8 m=25
